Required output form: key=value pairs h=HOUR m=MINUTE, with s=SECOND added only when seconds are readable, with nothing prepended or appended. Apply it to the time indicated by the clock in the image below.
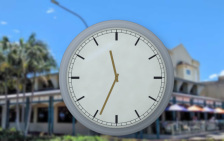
h=11 m=34
